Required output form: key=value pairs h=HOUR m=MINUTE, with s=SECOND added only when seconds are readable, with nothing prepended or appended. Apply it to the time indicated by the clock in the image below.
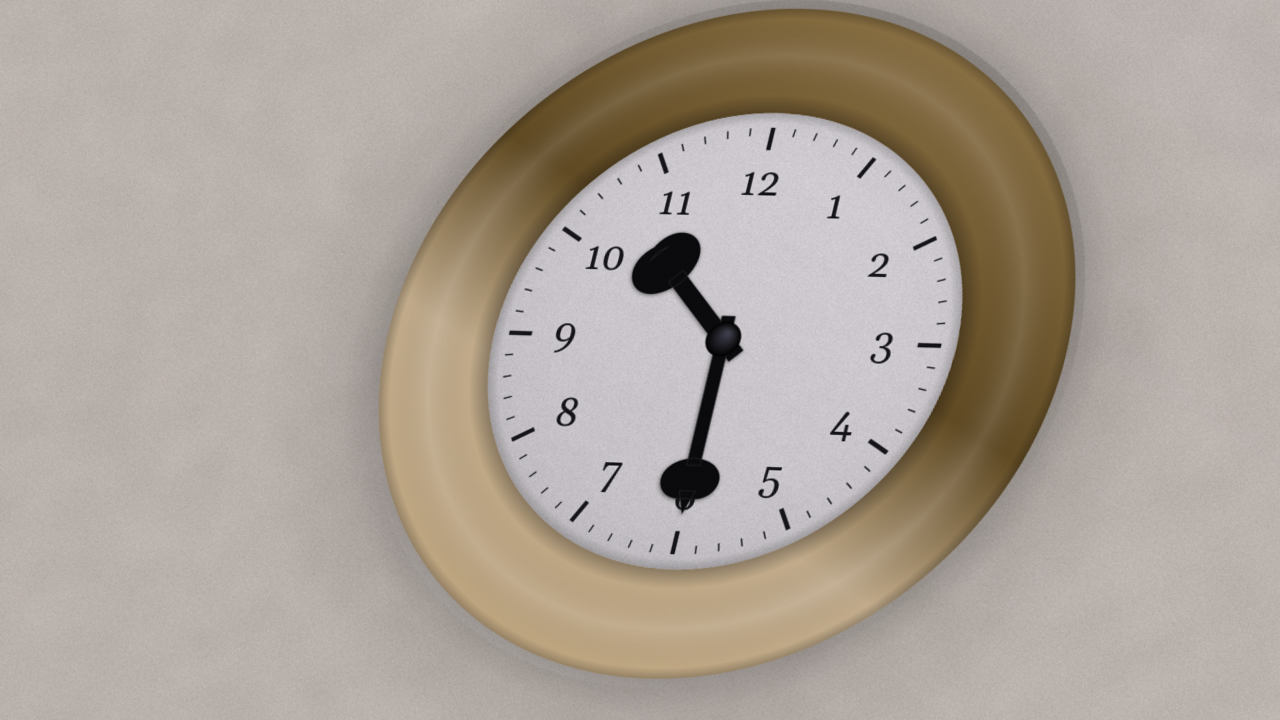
h=10 m=30
